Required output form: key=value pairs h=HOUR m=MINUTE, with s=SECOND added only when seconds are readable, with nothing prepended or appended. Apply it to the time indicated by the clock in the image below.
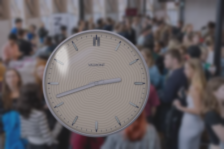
h=2 m=42
